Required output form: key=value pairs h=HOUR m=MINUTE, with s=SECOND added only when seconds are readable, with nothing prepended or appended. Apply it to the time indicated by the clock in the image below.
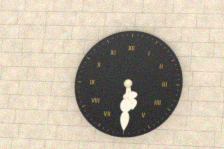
h=5 m=30
